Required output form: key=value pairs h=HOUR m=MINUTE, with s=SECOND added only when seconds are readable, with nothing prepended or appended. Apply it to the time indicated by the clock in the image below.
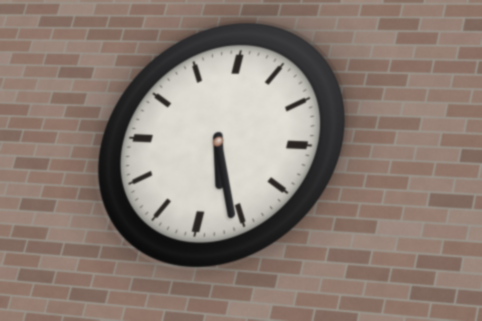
h=5 m=26
